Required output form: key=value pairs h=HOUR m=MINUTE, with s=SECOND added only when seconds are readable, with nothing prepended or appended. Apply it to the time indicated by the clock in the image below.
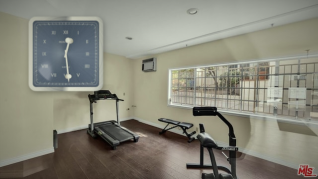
h=12 m=29
